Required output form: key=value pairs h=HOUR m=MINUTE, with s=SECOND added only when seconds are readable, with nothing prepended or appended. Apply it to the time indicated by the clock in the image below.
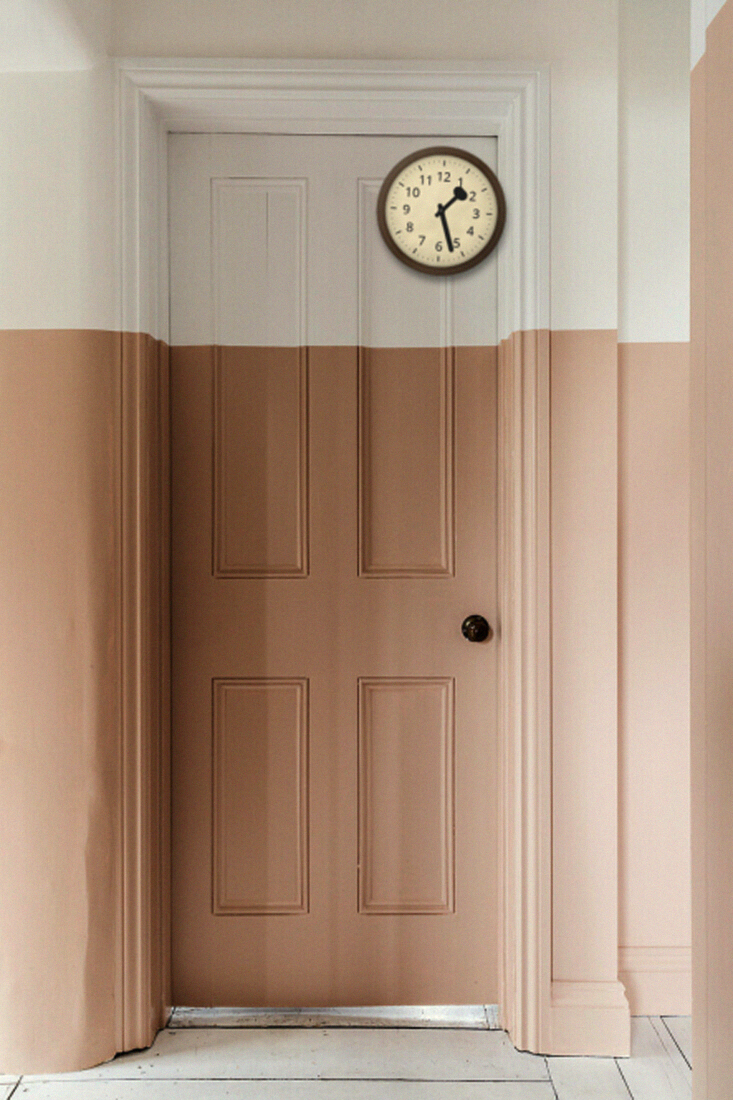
h=1 m=27
